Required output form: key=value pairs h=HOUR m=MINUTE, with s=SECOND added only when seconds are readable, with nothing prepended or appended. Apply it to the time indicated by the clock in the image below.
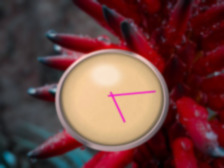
h=5 m=14
